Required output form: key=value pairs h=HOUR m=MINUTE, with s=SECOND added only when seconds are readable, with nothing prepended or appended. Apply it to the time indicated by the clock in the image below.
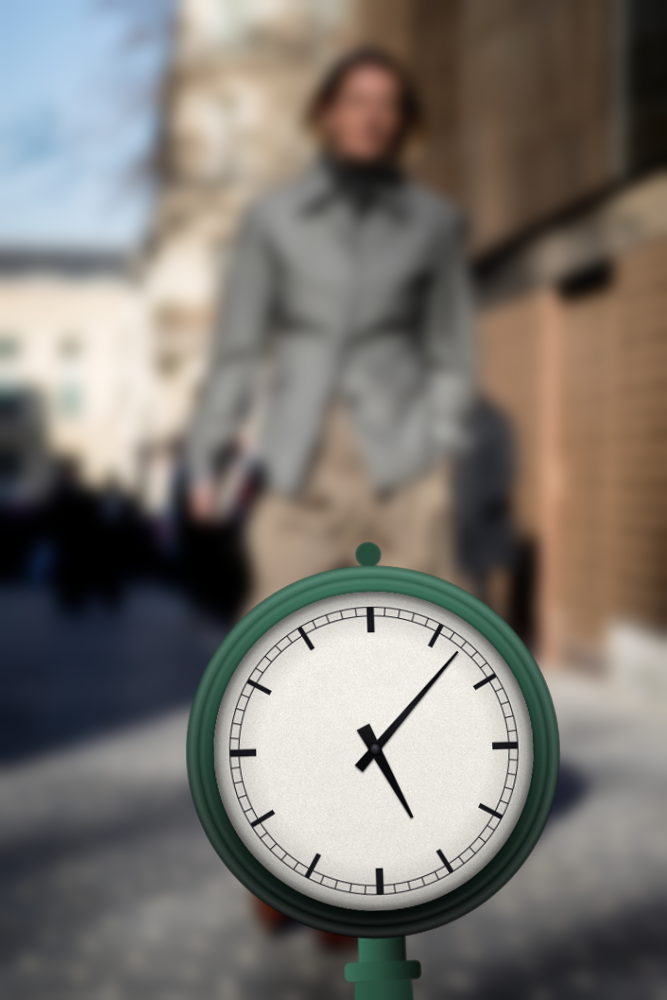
h=5 m=7
